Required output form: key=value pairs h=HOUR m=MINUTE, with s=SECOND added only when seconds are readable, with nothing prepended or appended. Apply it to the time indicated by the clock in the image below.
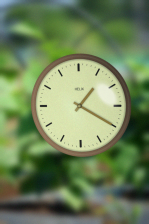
h=1 m=20
